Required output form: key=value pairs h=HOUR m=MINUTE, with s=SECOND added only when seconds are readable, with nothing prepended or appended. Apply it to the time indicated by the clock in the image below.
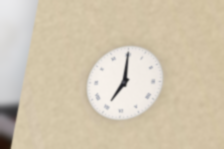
h=7 m=0
